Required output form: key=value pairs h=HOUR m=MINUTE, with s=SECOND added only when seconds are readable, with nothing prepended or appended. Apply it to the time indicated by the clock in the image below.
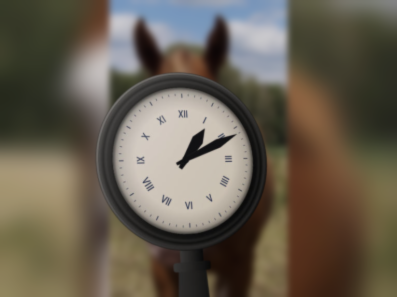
h=1 m=11
